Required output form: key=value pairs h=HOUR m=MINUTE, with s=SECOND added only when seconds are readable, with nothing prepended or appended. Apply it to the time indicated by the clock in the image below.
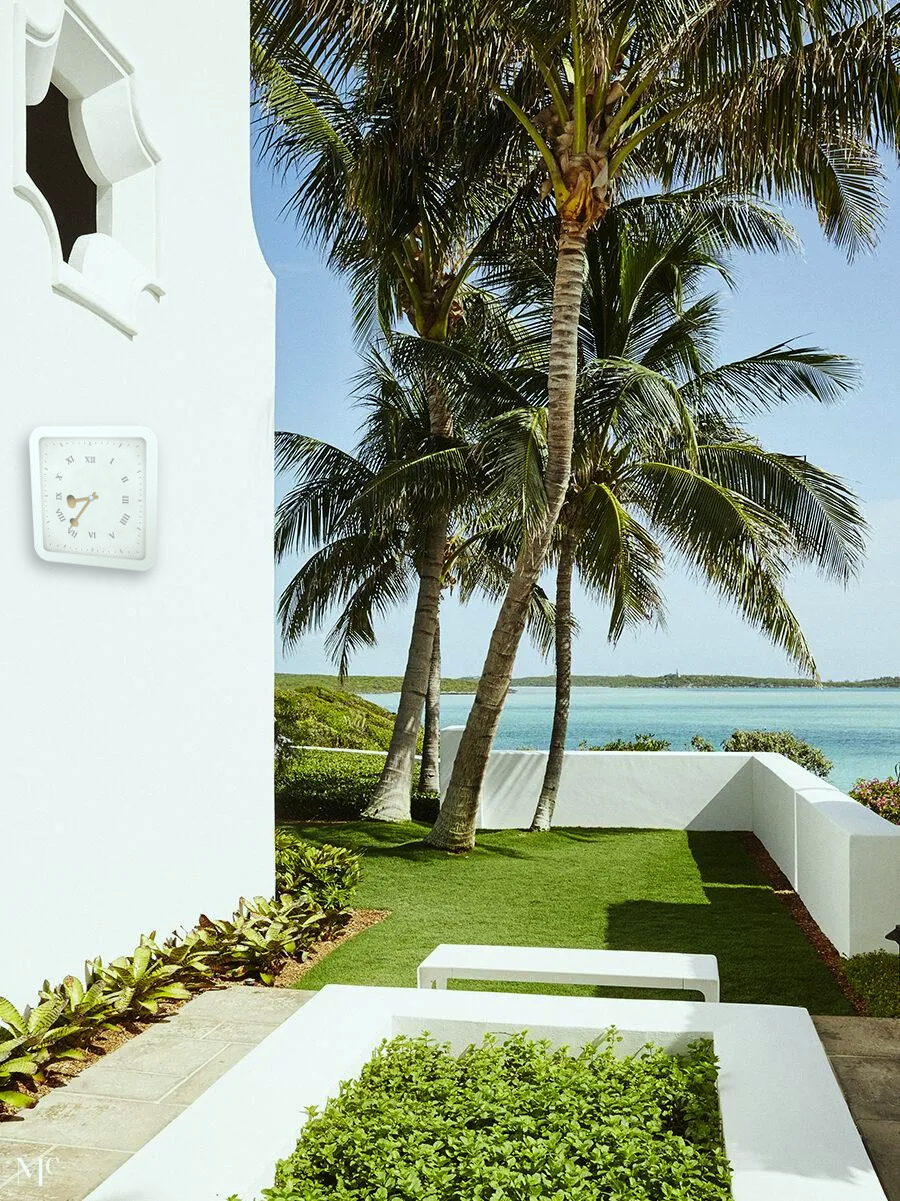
h=8 m=36
